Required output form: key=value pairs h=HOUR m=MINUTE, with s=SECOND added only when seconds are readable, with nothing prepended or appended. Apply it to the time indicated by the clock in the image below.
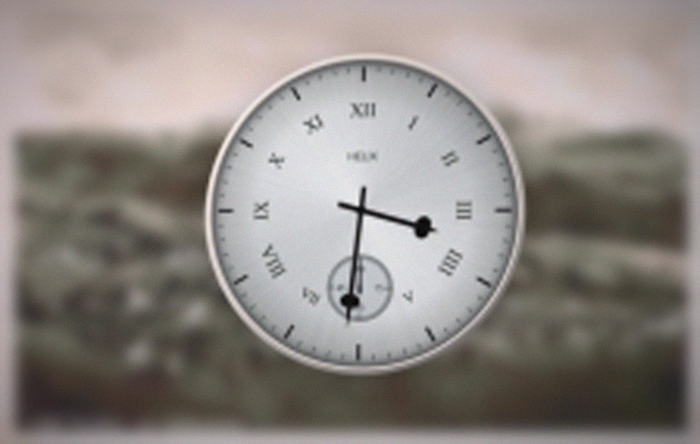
h=3 m=31
